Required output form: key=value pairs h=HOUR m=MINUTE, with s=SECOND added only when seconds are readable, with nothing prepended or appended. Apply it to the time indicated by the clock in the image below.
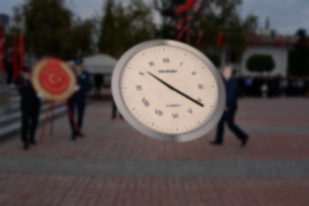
h=10 m=21
